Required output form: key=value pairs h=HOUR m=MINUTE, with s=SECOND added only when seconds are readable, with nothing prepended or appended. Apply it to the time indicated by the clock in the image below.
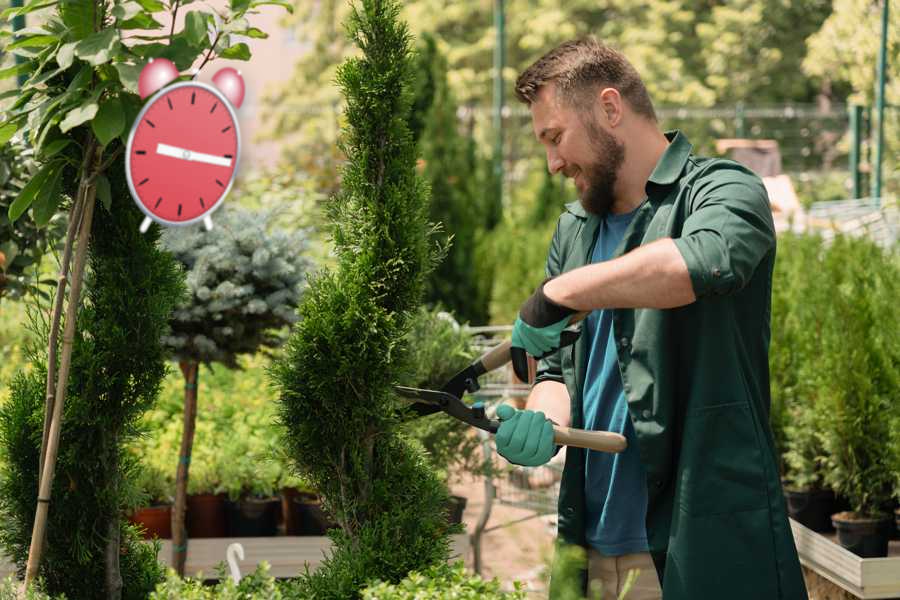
h=9 m=16
